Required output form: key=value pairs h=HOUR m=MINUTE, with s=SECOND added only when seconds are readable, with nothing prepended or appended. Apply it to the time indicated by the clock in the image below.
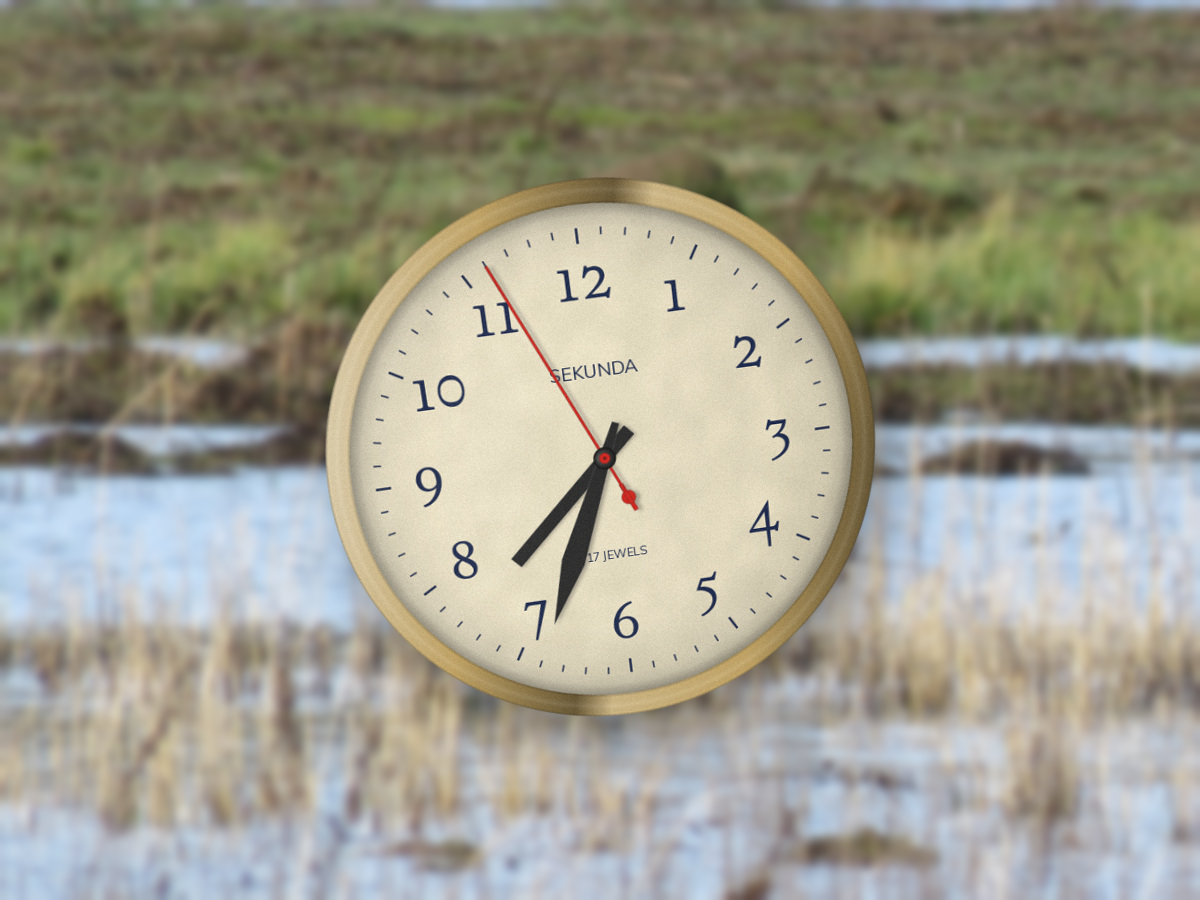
h=7 m=33 s=56
